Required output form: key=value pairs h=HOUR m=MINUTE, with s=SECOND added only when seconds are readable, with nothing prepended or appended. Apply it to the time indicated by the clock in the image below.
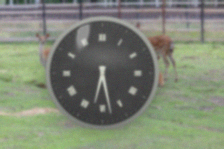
h=6 m=28
